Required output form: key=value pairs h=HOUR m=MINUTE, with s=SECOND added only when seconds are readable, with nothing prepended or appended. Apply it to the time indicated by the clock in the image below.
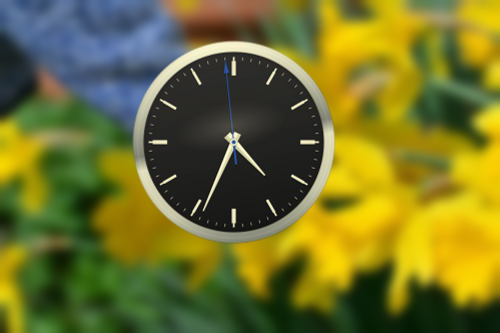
h=4 m=33 s=59
